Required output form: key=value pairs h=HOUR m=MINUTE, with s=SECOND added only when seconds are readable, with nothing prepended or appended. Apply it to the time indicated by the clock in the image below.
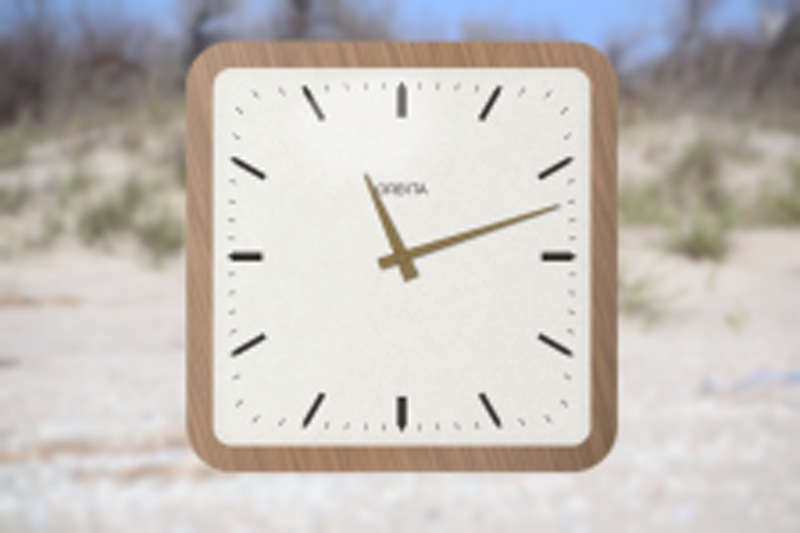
h=11 m=12
